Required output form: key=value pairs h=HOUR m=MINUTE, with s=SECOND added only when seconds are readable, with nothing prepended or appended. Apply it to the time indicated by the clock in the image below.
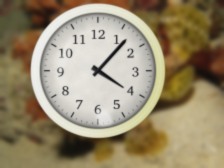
h=4 m=7
